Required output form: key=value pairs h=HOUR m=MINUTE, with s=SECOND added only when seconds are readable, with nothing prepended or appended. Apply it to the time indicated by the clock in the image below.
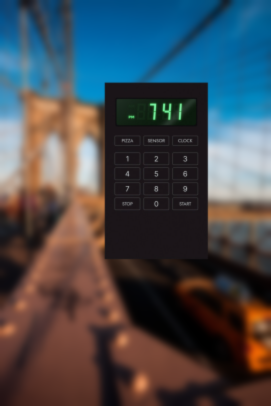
h=7 m=41
